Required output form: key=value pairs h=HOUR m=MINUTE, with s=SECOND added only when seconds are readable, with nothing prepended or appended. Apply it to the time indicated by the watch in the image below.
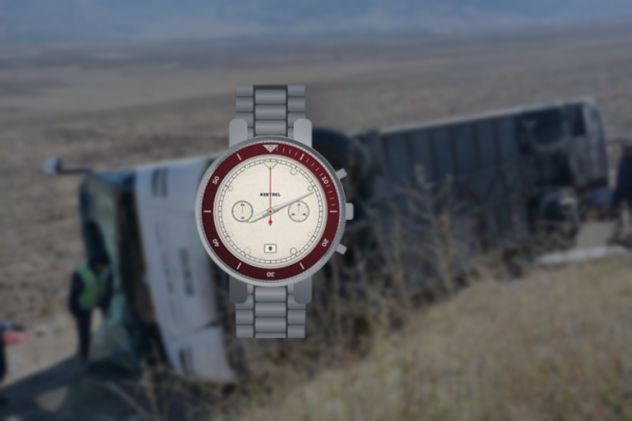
h=8 m=11
